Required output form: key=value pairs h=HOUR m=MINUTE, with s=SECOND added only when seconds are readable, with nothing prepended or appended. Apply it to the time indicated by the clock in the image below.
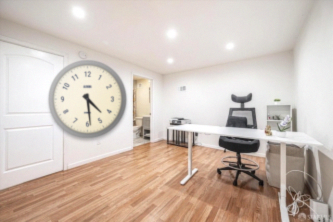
h=4 m=29
